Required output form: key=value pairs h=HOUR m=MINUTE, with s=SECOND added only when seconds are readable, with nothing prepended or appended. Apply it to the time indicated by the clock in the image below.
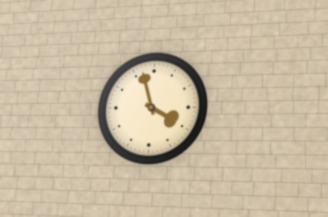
h=3 m=57
